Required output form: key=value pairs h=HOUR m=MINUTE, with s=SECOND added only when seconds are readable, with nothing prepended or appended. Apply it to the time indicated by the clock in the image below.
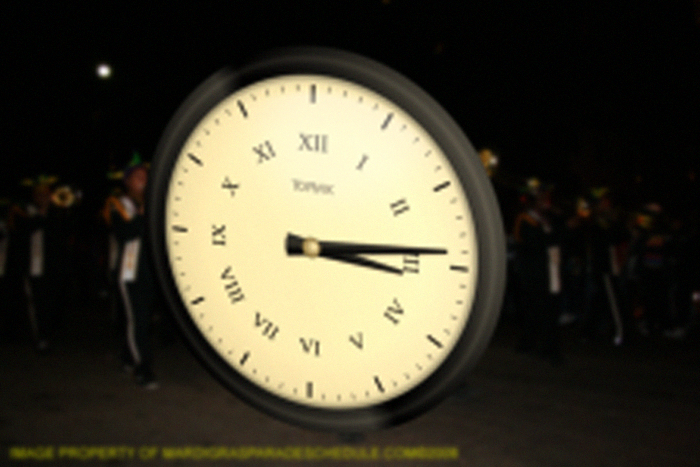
h=3 m=14
